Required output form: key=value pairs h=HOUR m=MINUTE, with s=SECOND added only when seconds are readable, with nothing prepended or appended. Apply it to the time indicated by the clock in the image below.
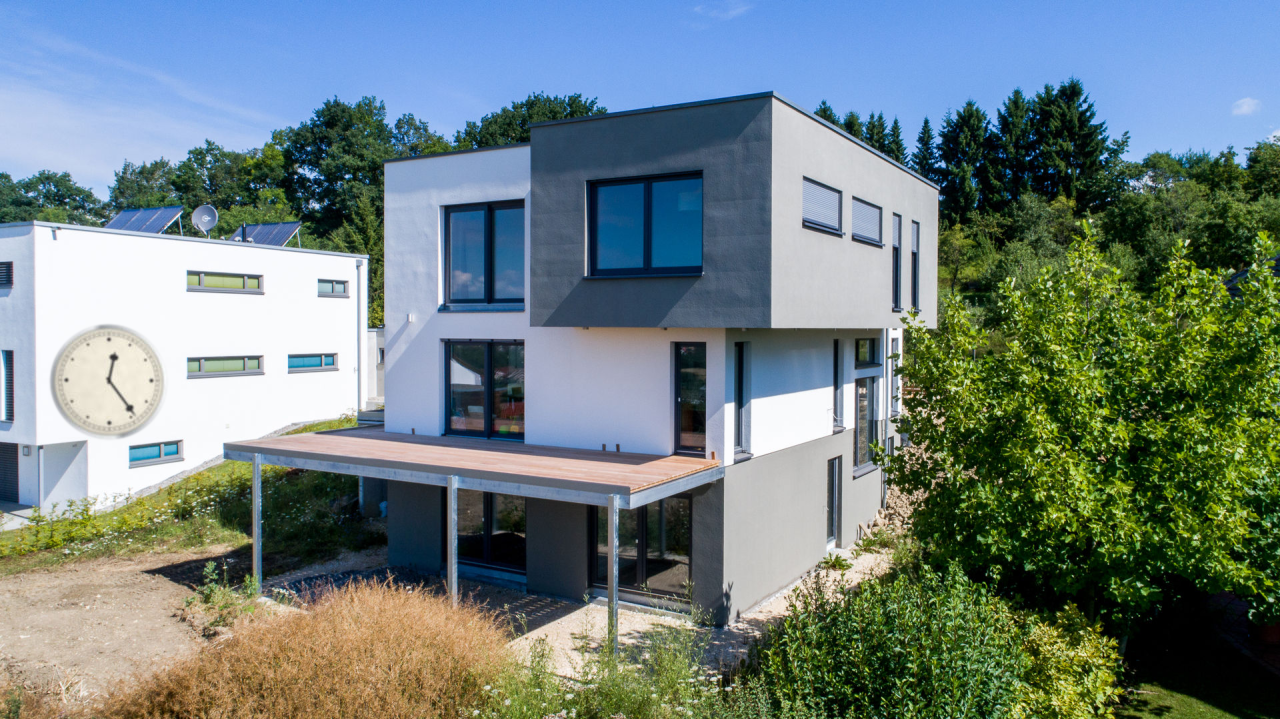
h=12 m=24
